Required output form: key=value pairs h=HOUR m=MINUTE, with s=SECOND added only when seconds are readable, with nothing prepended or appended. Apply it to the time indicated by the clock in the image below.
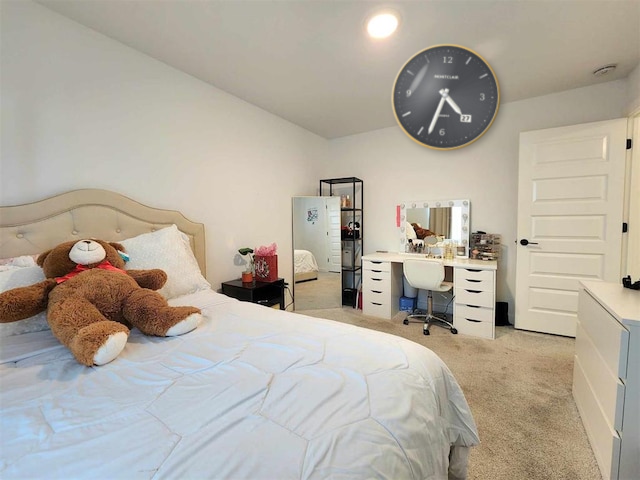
h=4 m=33
